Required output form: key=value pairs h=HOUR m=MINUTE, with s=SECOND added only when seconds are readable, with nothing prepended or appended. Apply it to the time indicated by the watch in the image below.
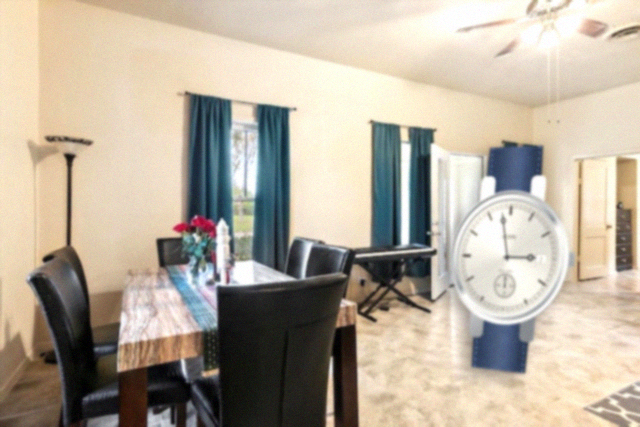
h=2 m=58
